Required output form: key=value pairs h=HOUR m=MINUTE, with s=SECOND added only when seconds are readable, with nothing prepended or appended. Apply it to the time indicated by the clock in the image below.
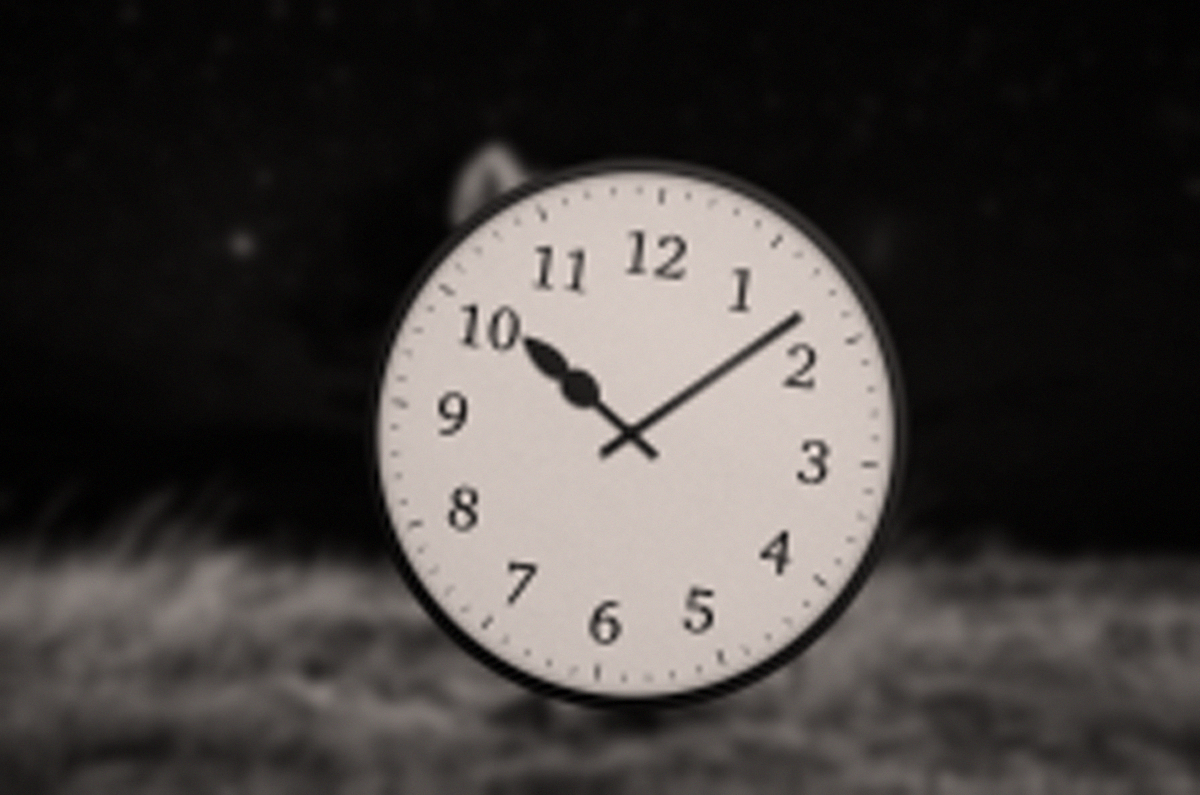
h=10 m=8
